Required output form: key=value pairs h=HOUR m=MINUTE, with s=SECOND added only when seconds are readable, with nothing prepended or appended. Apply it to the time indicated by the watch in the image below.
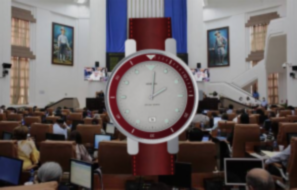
h=2 m=1
